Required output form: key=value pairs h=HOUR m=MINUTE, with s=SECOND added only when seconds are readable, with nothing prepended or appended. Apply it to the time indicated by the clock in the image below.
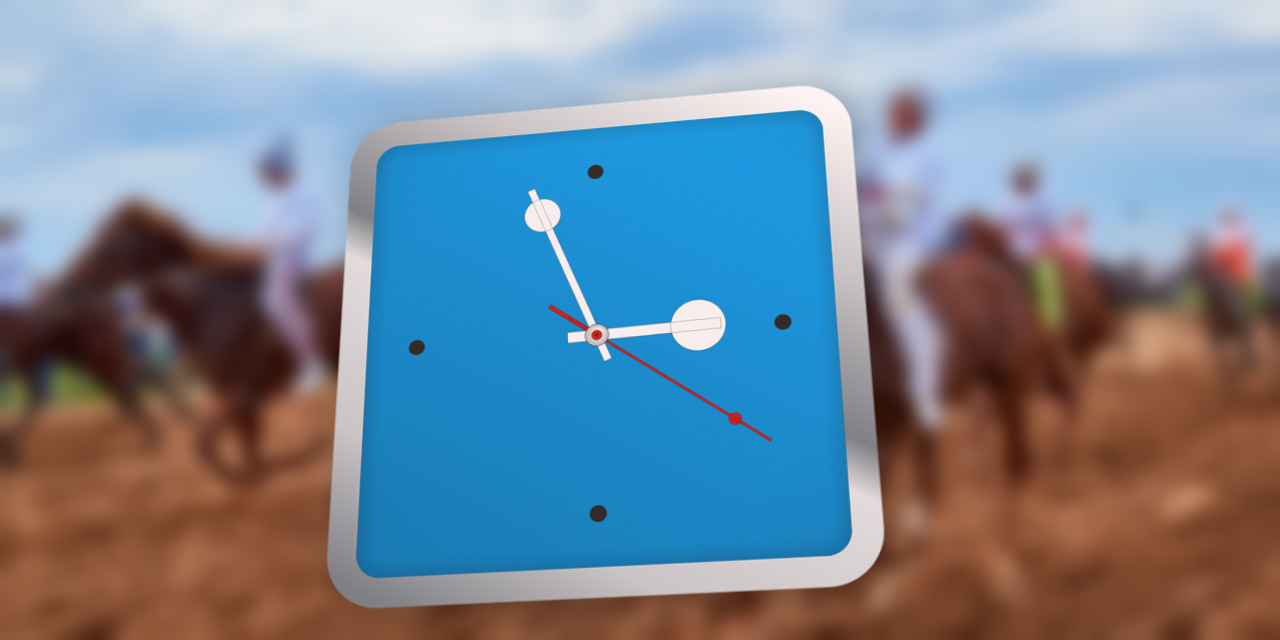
h=2 m=56 s=21
